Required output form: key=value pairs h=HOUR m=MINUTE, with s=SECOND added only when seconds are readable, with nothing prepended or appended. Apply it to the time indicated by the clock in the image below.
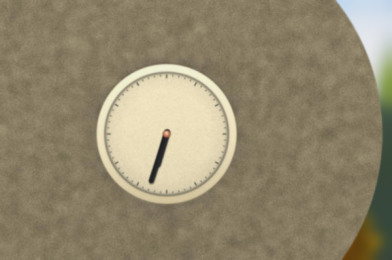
h=6 m=33
